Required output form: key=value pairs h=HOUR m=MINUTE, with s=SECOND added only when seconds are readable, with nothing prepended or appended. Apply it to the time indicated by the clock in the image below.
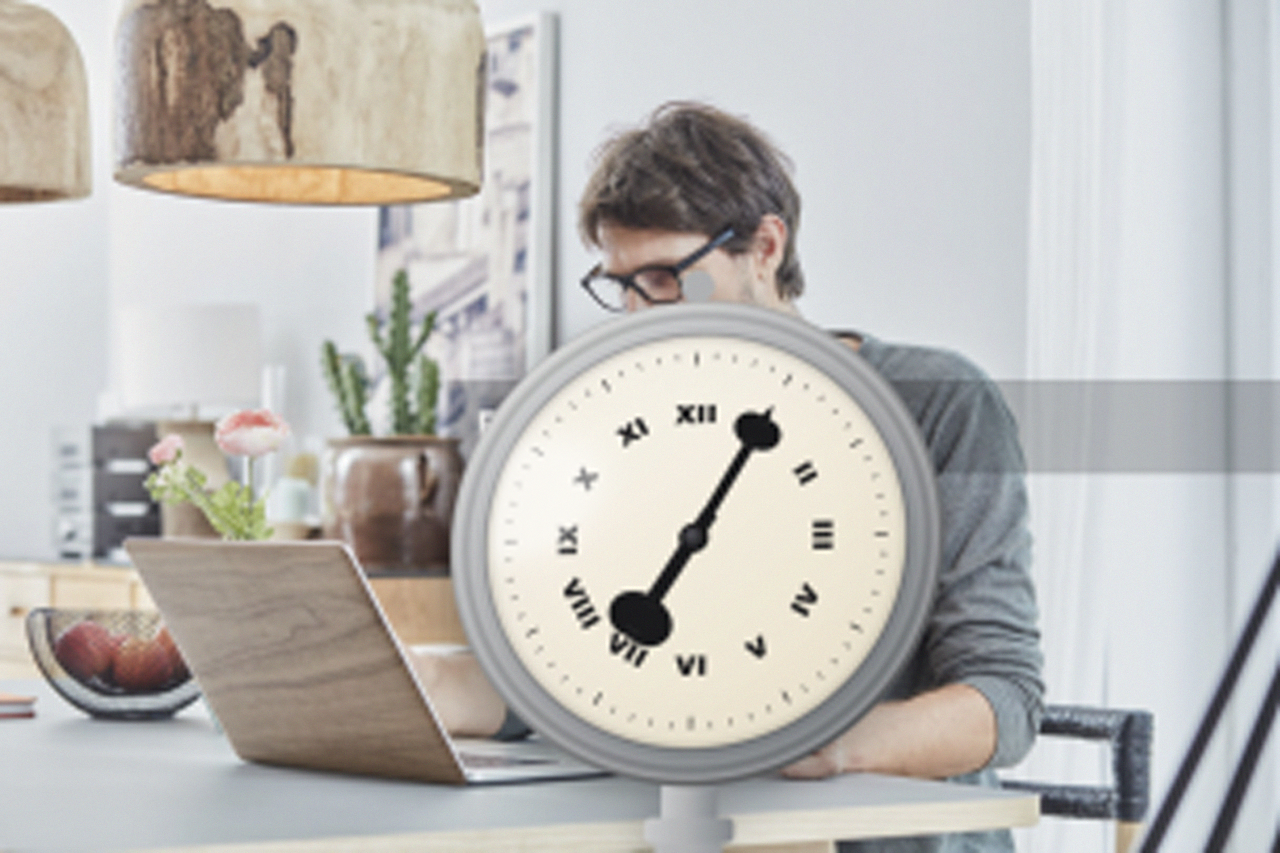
h=7 m=5
